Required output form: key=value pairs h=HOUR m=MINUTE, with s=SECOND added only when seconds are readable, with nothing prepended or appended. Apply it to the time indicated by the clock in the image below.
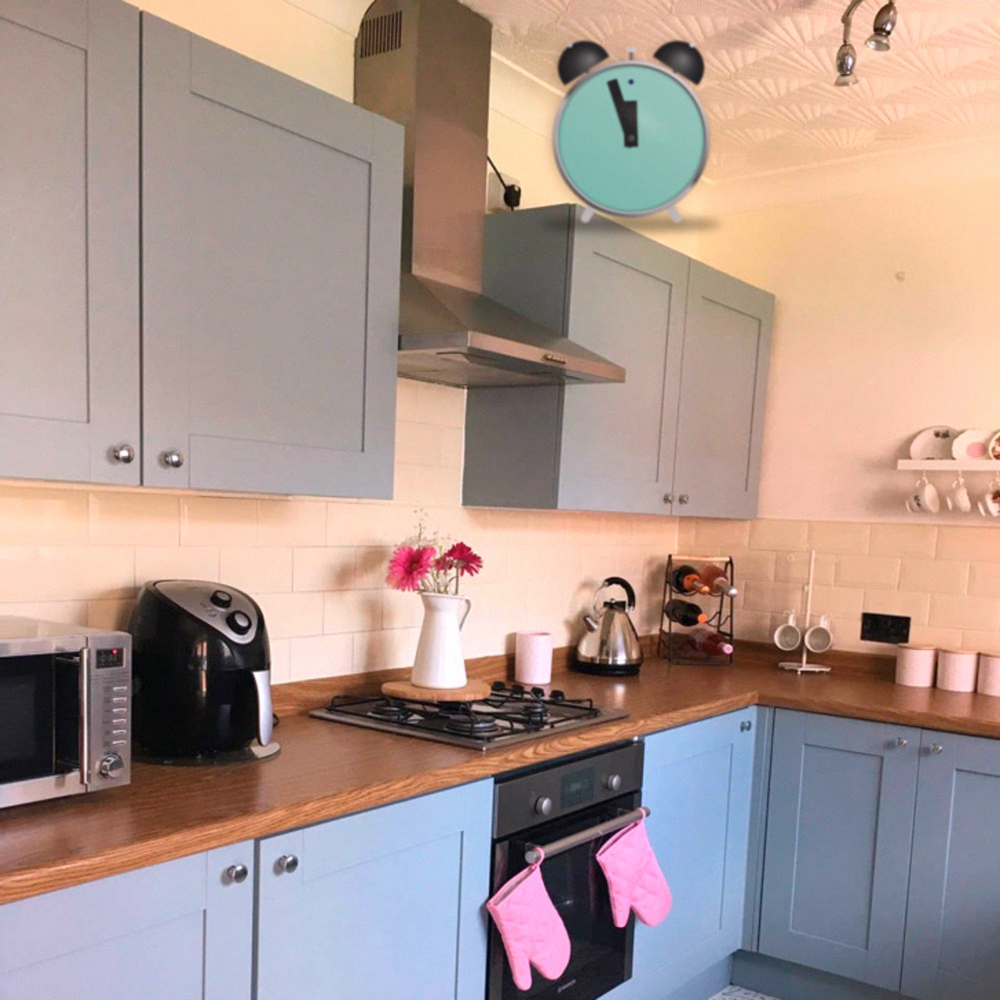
h=11 m=57
